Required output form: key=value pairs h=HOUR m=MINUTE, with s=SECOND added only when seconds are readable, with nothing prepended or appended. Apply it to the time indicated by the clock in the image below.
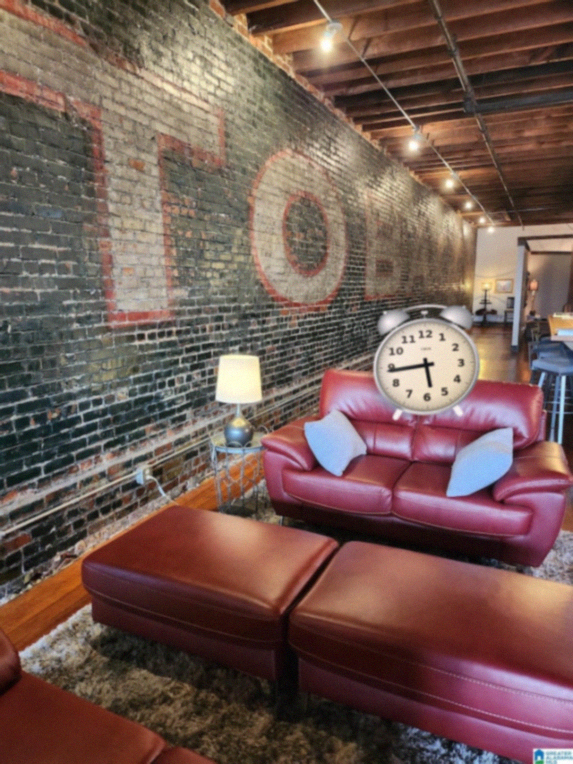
h=5 m=44
